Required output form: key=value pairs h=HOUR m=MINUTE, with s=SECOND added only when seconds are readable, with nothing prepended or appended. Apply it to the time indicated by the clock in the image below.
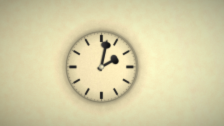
h=2 m=2
